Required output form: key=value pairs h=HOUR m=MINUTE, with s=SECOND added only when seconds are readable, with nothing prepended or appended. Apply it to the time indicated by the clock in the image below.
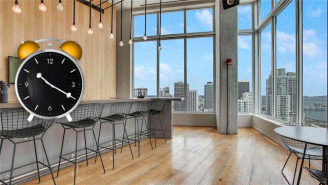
h=10 m=20
